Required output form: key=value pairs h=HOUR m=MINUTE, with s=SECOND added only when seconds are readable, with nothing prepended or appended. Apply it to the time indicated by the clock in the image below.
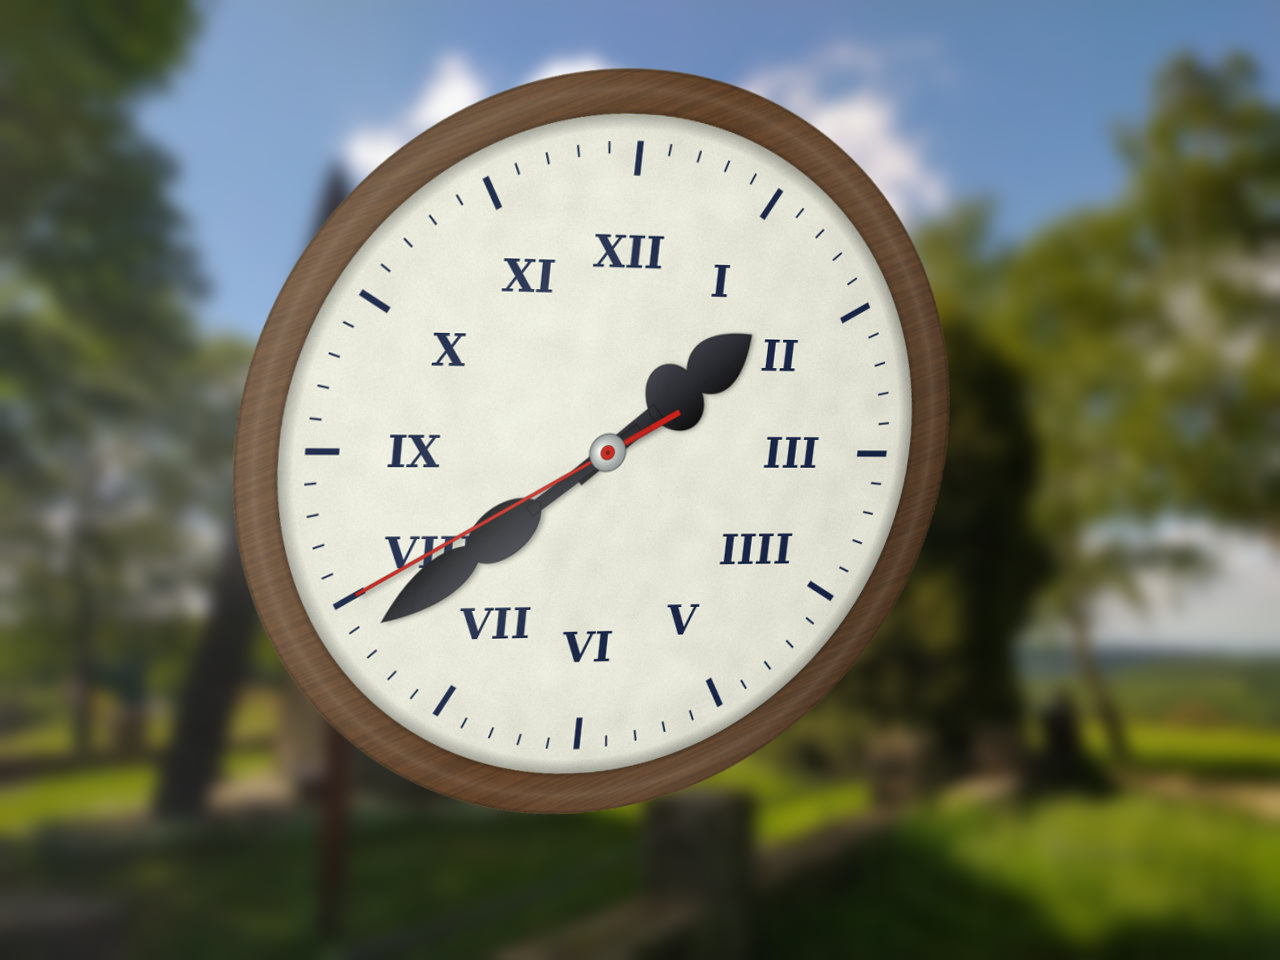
h=1 m=38 s=40
